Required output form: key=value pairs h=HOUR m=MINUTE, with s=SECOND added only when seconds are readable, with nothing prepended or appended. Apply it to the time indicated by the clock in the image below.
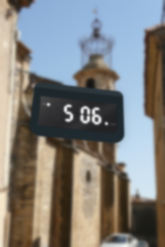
h=5 m=6
